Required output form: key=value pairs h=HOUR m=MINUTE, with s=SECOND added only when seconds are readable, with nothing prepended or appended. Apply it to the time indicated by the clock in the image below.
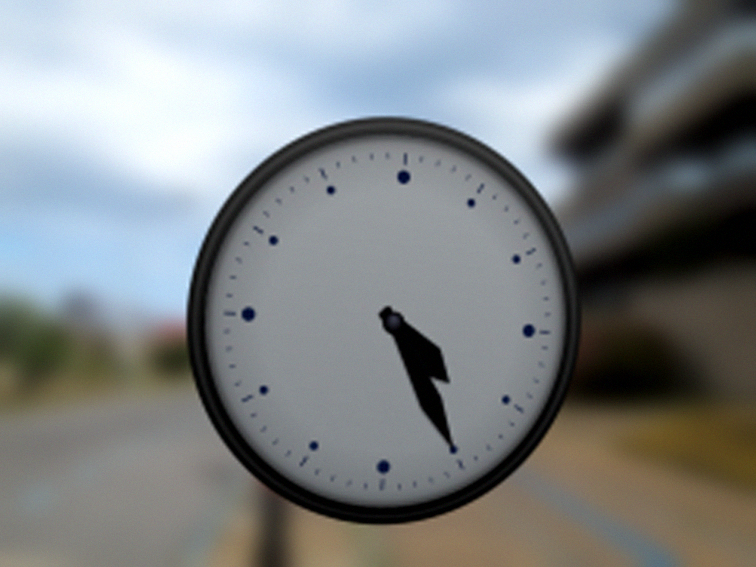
h=4 m=25
